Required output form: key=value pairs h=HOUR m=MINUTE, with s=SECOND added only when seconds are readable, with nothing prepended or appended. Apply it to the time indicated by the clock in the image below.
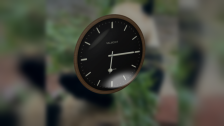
h=6 m=15
